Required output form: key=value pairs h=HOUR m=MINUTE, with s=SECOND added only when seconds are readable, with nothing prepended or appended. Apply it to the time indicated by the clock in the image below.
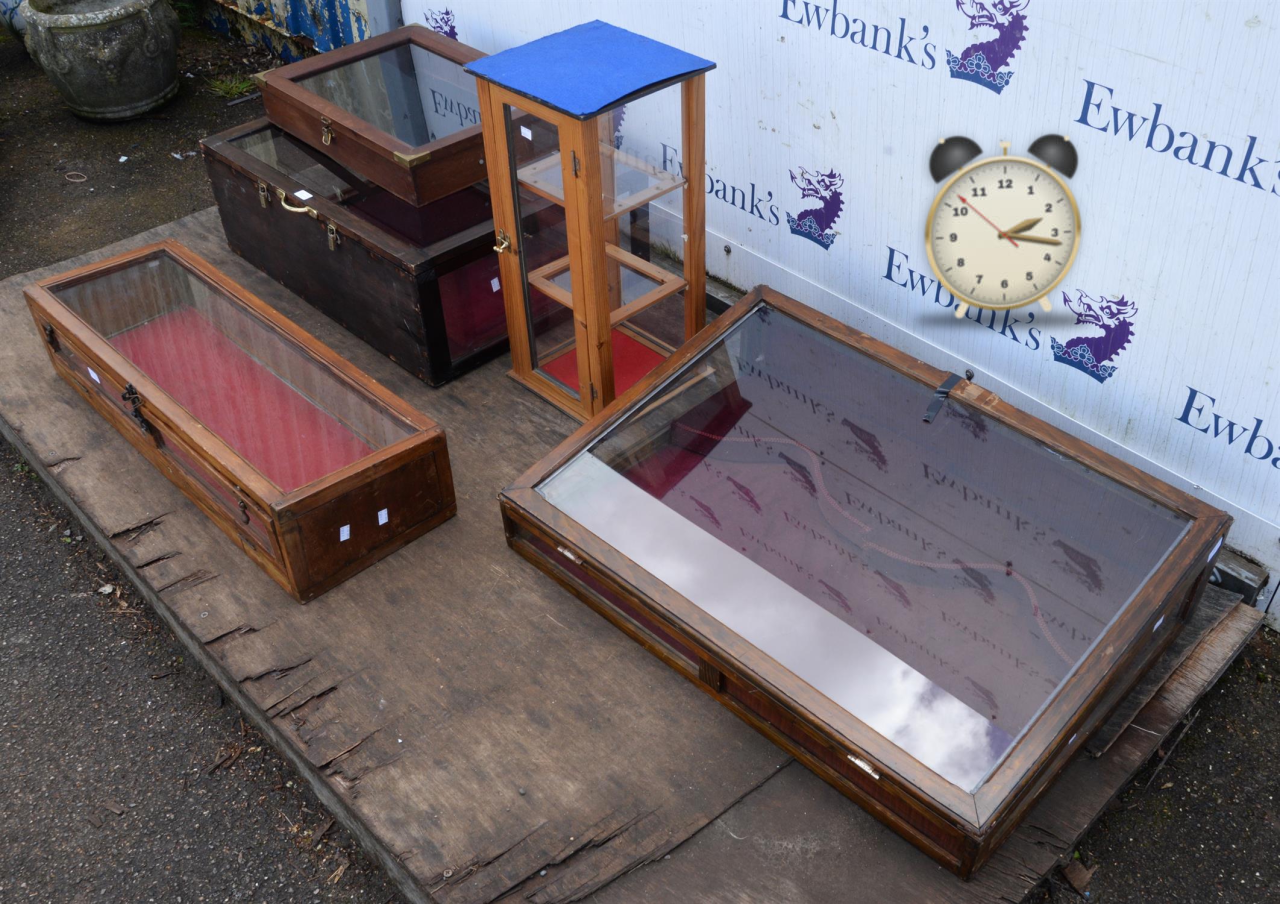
h=2 m=16 s=52
